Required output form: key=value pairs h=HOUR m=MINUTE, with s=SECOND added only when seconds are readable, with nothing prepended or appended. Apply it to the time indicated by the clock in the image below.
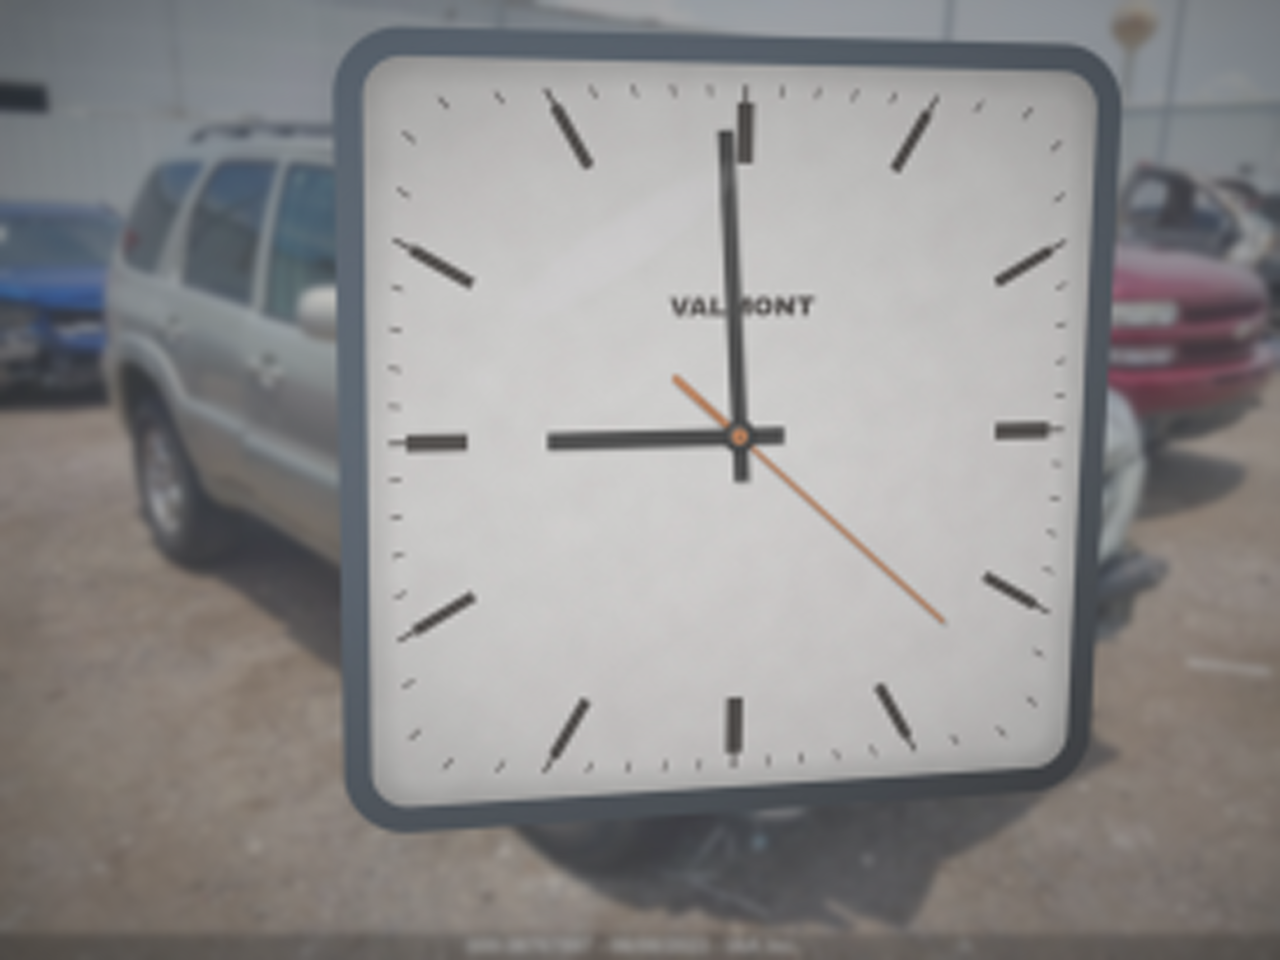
h=8 m=59 s=22
